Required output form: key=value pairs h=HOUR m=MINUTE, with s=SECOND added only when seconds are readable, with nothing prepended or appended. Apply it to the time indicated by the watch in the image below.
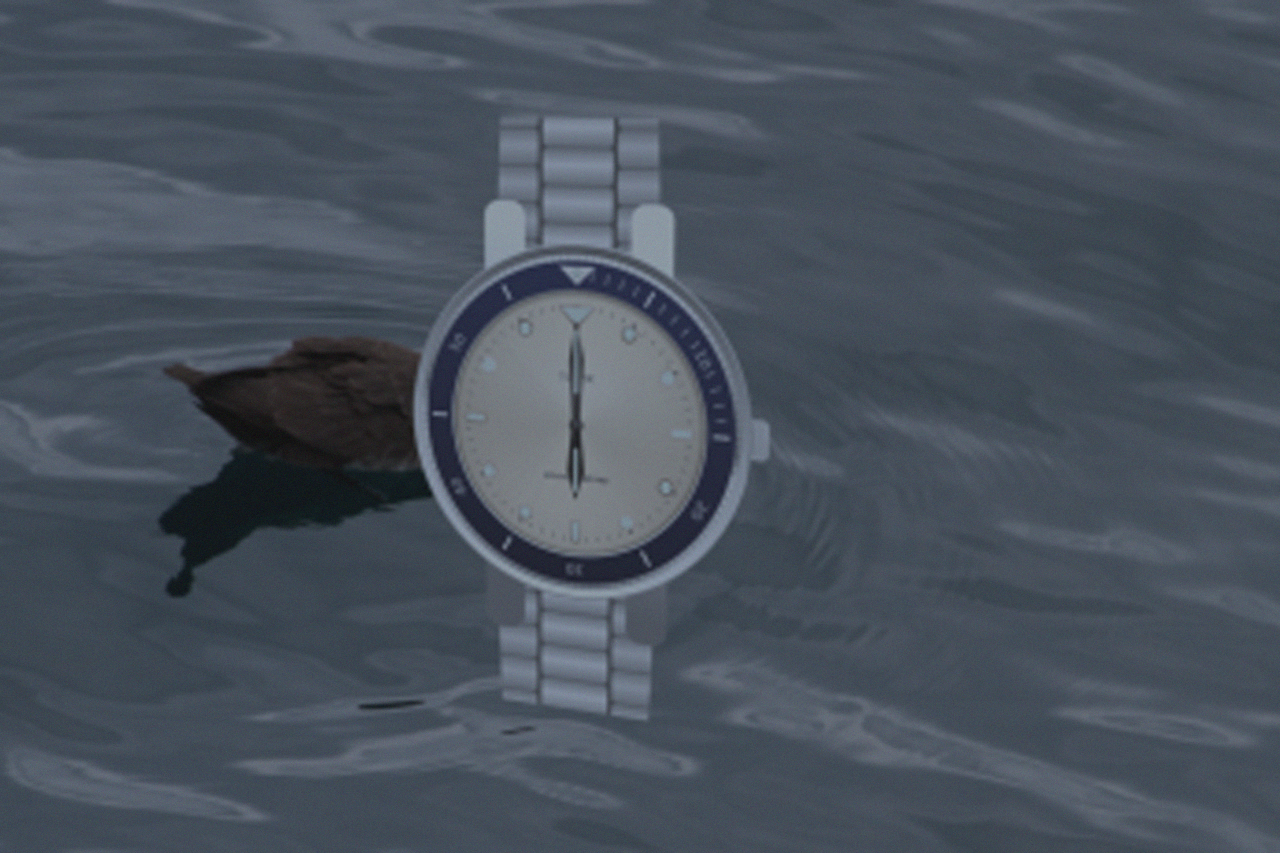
h=6 m=0
